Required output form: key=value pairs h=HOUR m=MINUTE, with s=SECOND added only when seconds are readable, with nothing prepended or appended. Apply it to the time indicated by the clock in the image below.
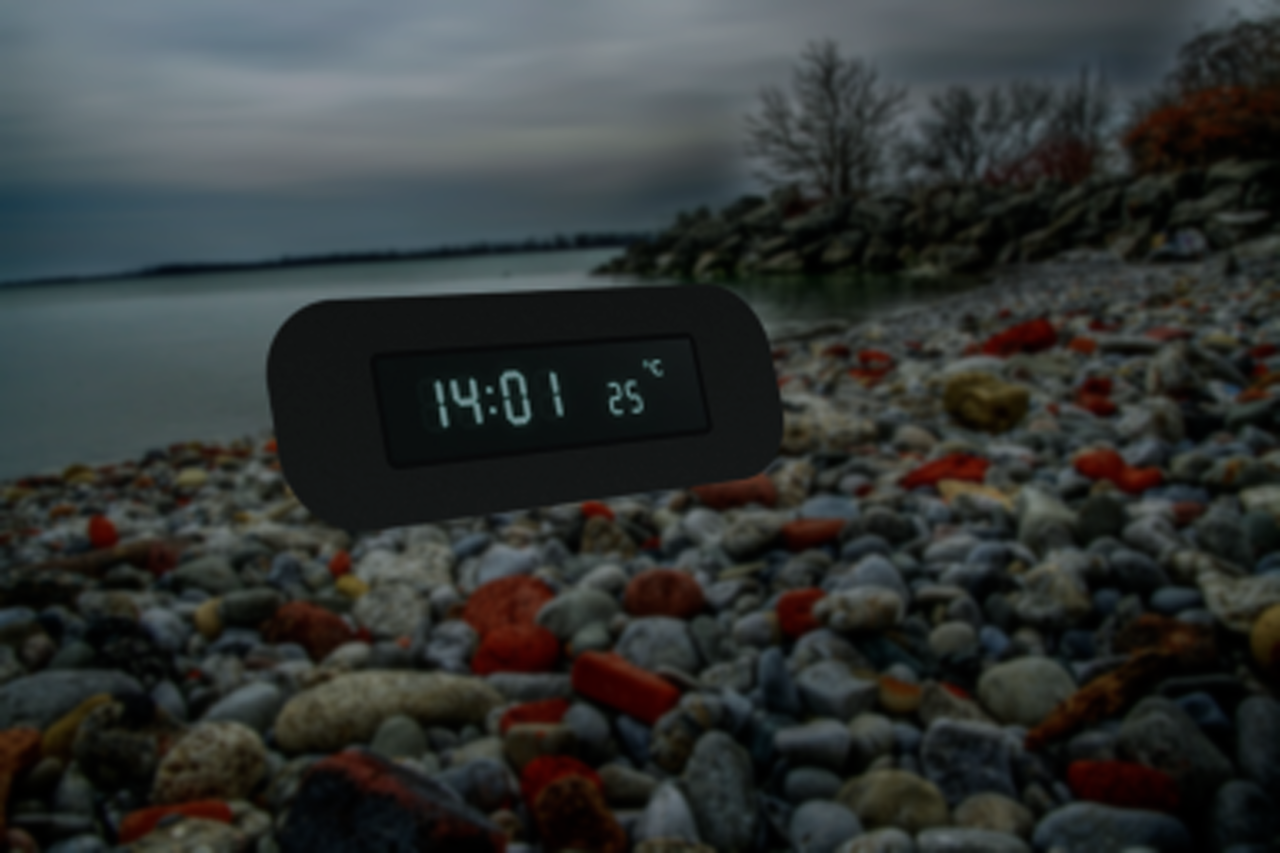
h=14 m=1
